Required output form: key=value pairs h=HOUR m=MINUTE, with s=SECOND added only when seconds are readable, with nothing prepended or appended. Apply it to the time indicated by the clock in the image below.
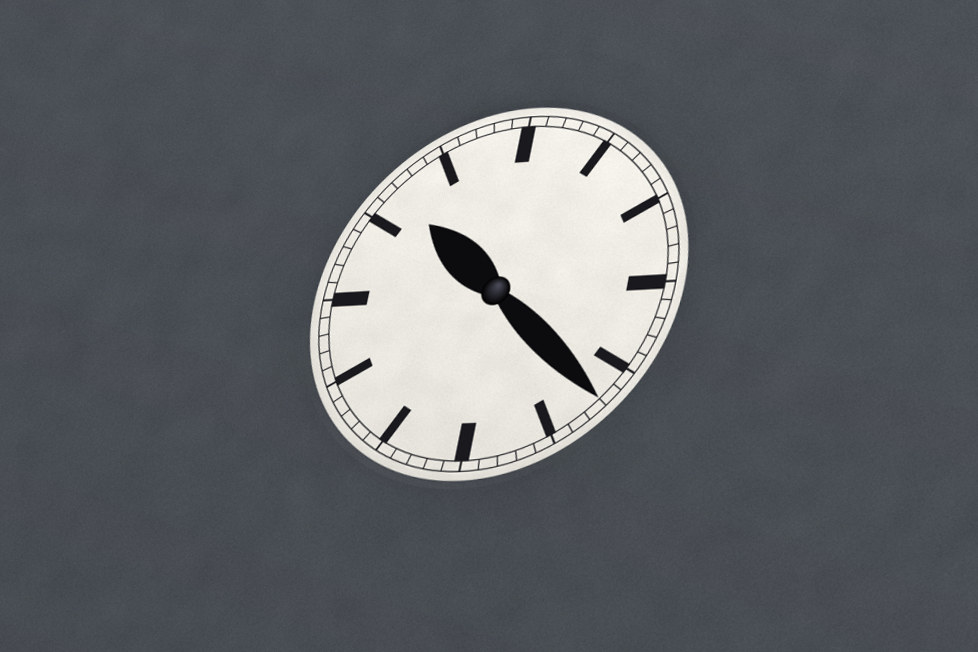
h=10 m=22
